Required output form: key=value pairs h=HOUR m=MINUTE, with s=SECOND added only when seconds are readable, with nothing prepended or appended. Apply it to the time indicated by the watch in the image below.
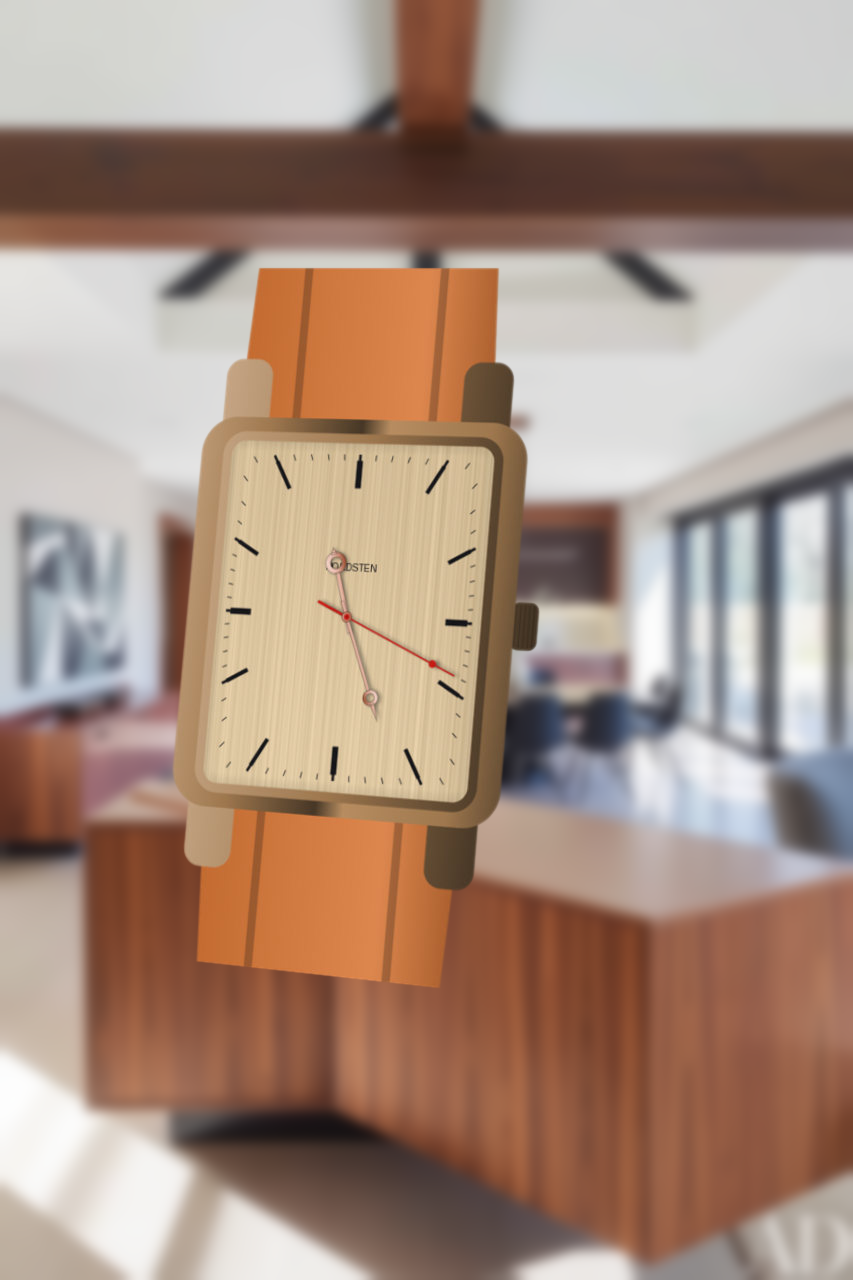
h=11 m=26 s=19
